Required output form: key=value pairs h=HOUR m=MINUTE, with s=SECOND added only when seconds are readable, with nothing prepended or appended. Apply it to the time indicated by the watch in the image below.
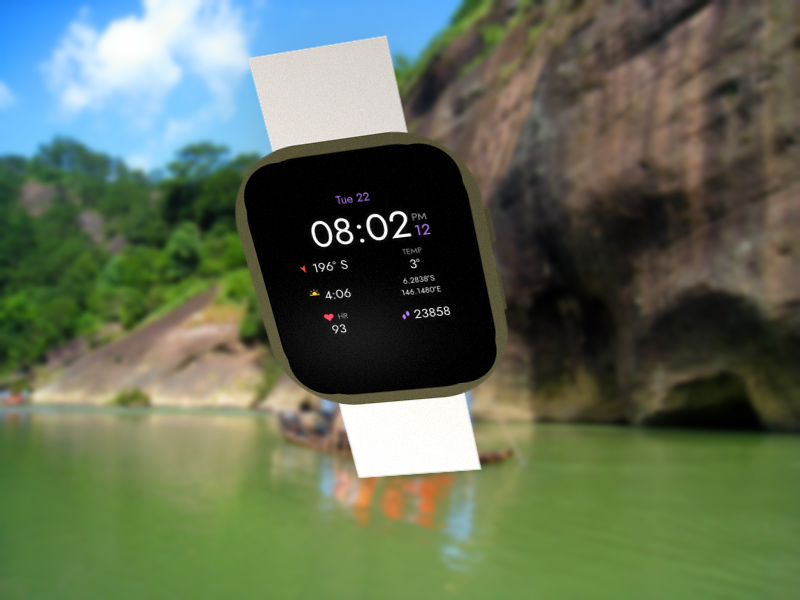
h=8 m=2 s=12
